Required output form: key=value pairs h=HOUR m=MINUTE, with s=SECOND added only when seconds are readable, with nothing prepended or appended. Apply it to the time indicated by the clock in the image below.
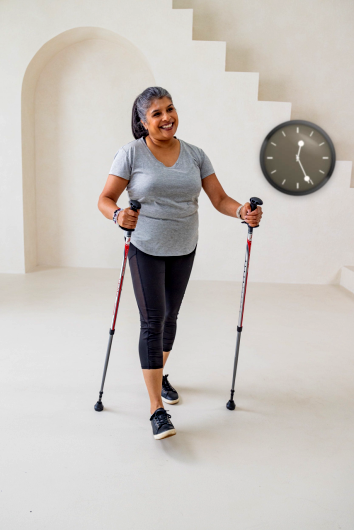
h=12 m=26
